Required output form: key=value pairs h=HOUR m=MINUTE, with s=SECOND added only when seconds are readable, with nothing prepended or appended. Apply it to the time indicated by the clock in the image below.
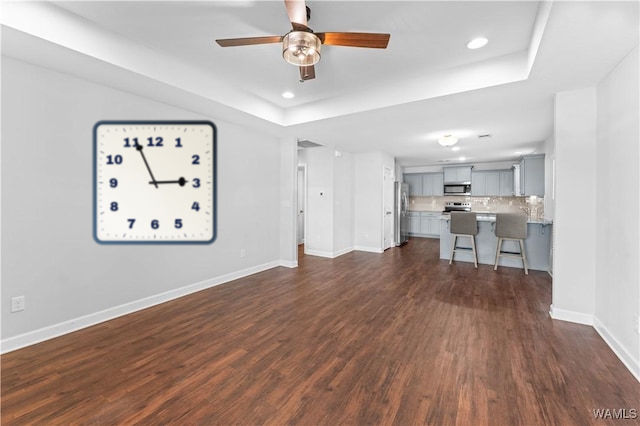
h=2 m=56
